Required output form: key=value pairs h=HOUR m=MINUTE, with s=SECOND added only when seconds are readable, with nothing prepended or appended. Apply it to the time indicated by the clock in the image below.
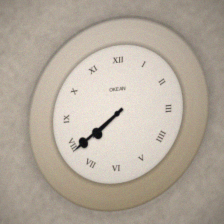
h=7 m=39
